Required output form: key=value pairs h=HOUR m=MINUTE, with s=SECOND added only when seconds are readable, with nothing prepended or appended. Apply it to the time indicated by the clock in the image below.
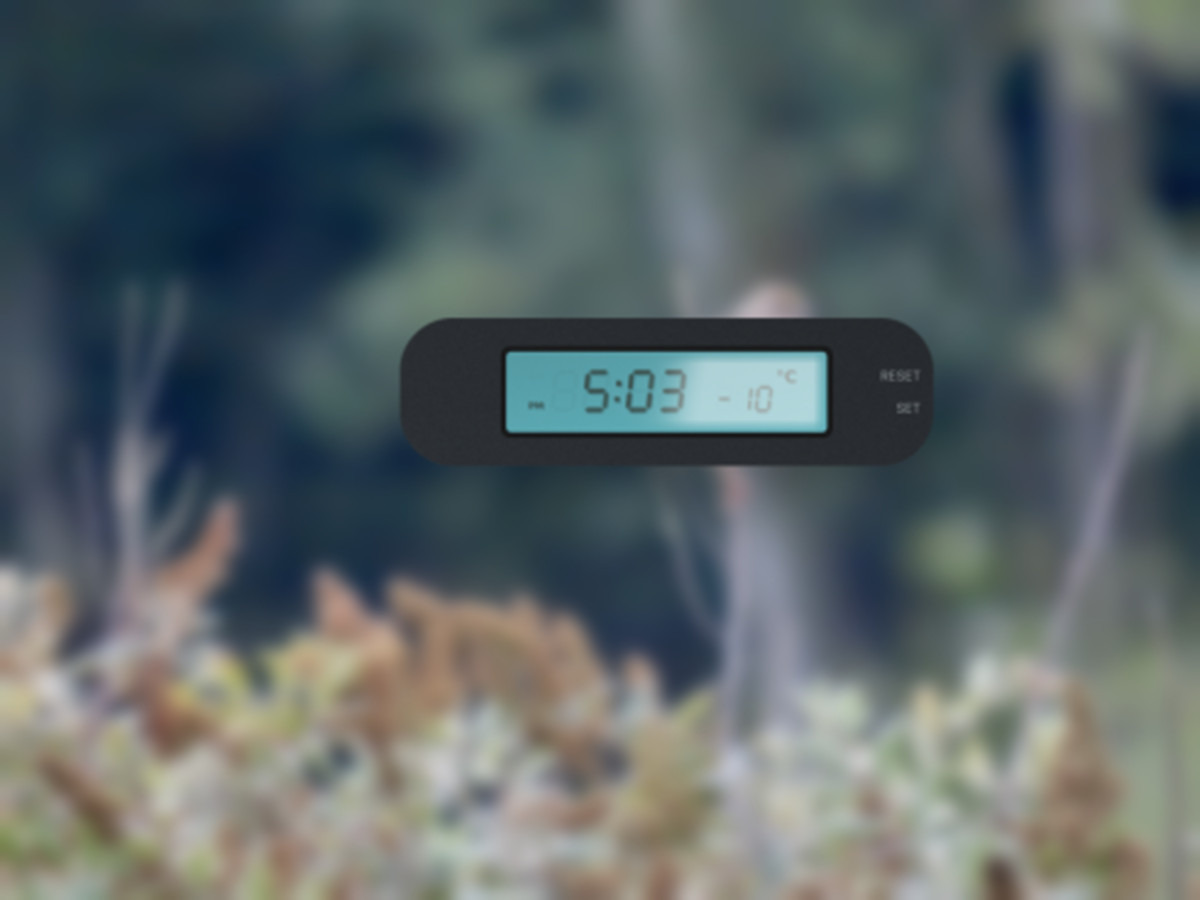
h=5 m=3
